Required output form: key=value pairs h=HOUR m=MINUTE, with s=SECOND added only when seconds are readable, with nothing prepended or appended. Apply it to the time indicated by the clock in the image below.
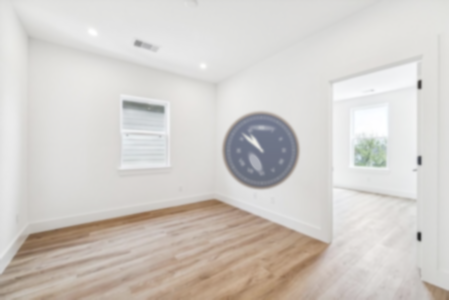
h=10 m=52
